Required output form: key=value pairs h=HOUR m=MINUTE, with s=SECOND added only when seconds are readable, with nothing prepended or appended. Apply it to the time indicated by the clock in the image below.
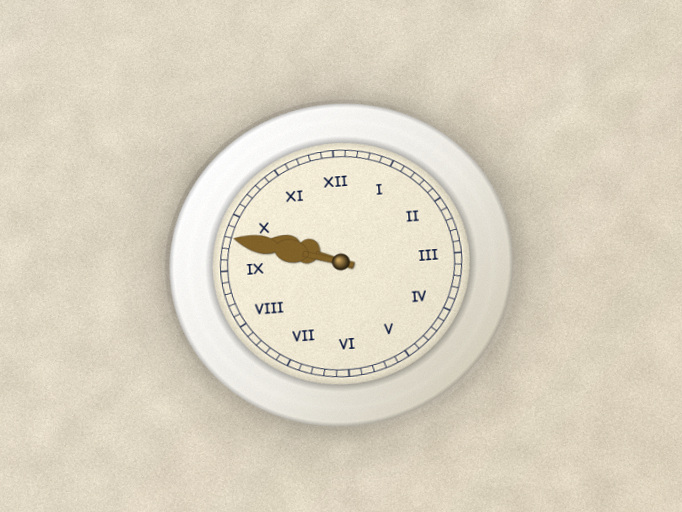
h=9 m=48
